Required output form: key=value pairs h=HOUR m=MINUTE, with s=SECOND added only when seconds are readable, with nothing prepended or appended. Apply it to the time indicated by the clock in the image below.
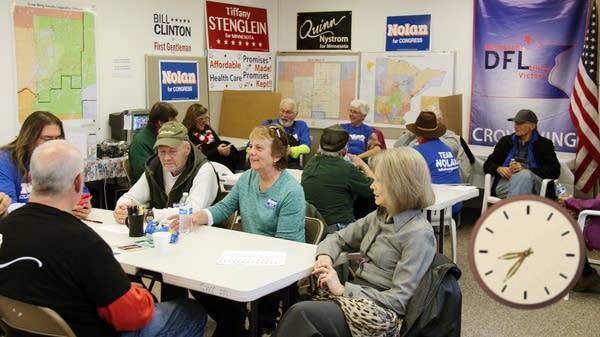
h=8 m=36
